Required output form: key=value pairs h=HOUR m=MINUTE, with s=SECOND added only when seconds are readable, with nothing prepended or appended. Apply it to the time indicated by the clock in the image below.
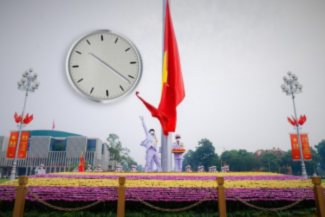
h=10 m=22
